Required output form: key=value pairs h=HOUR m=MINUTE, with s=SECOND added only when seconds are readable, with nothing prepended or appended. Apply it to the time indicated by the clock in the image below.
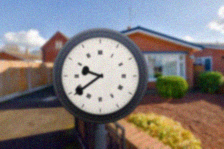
h=9 m=39
